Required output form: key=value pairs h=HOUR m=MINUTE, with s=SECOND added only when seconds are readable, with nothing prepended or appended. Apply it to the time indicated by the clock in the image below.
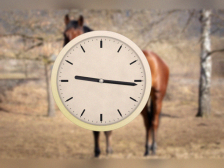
h=9 m=16
